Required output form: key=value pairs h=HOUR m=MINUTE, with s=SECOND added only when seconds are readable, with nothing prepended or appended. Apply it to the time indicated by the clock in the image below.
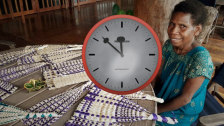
h=11 m=52
